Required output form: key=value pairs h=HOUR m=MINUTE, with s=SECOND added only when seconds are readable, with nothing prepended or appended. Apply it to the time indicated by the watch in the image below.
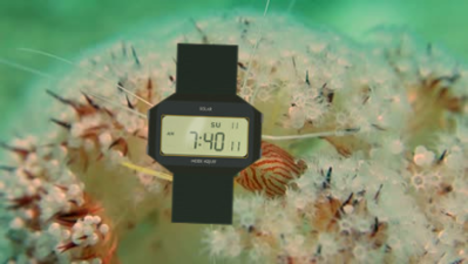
h=7 m=40 s=11
